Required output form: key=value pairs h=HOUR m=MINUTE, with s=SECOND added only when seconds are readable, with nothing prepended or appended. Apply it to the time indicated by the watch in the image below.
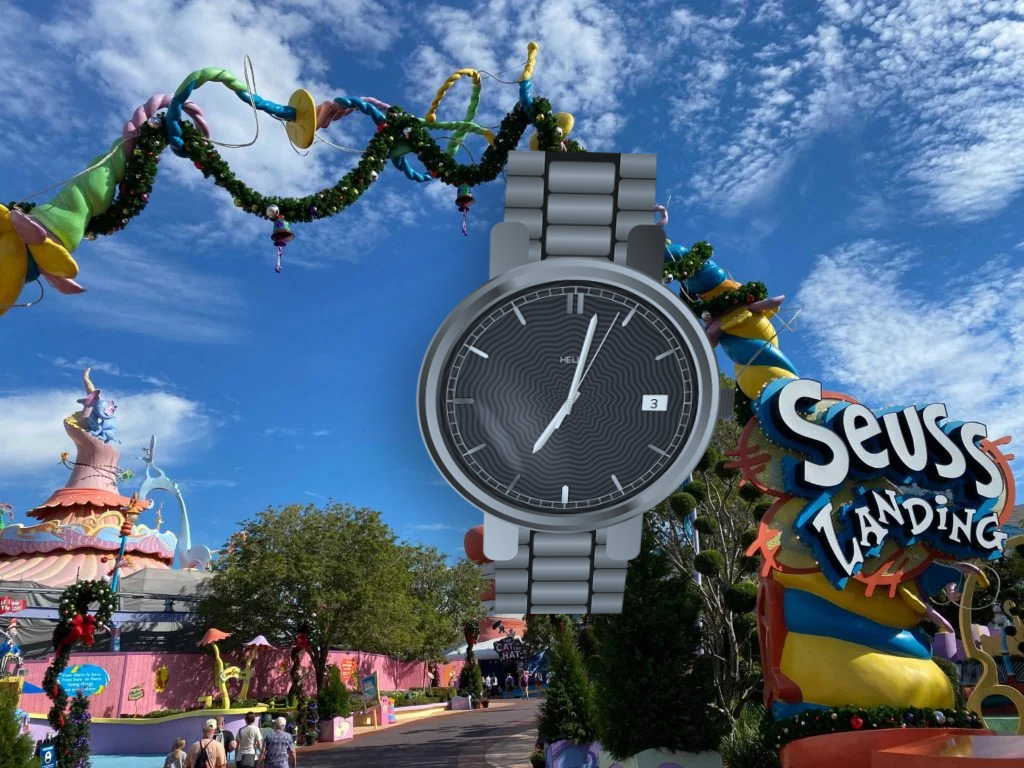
h=7 m=2 s=4
